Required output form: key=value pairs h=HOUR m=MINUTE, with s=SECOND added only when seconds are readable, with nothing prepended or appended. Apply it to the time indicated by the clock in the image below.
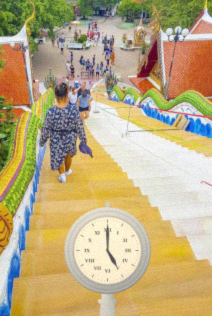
h=5 m=0
